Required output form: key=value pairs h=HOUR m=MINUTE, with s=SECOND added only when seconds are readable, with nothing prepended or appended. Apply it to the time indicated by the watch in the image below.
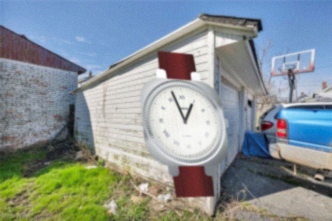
h=12 m=57
